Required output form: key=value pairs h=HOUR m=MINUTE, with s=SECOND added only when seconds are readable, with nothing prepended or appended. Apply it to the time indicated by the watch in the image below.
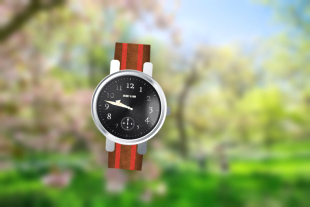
h=9 m=47
